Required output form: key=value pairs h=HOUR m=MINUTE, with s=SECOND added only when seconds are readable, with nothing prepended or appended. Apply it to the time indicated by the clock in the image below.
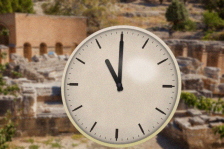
h=11 m=0
